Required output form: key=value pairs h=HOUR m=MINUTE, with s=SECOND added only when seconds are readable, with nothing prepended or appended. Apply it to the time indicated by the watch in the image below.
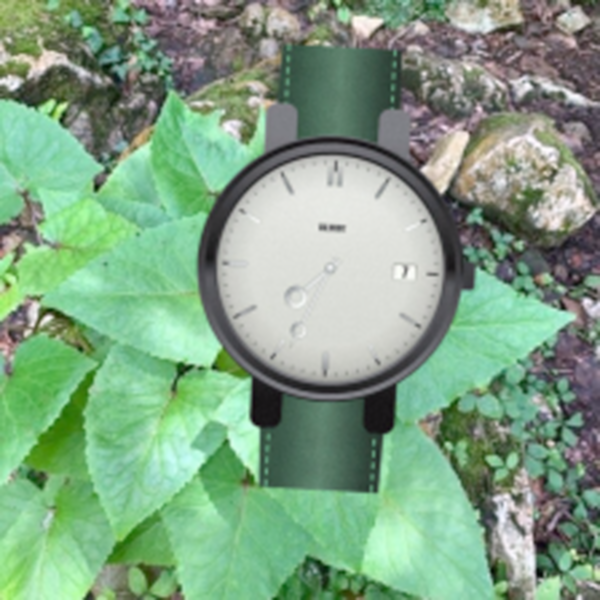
h=7 m=34
